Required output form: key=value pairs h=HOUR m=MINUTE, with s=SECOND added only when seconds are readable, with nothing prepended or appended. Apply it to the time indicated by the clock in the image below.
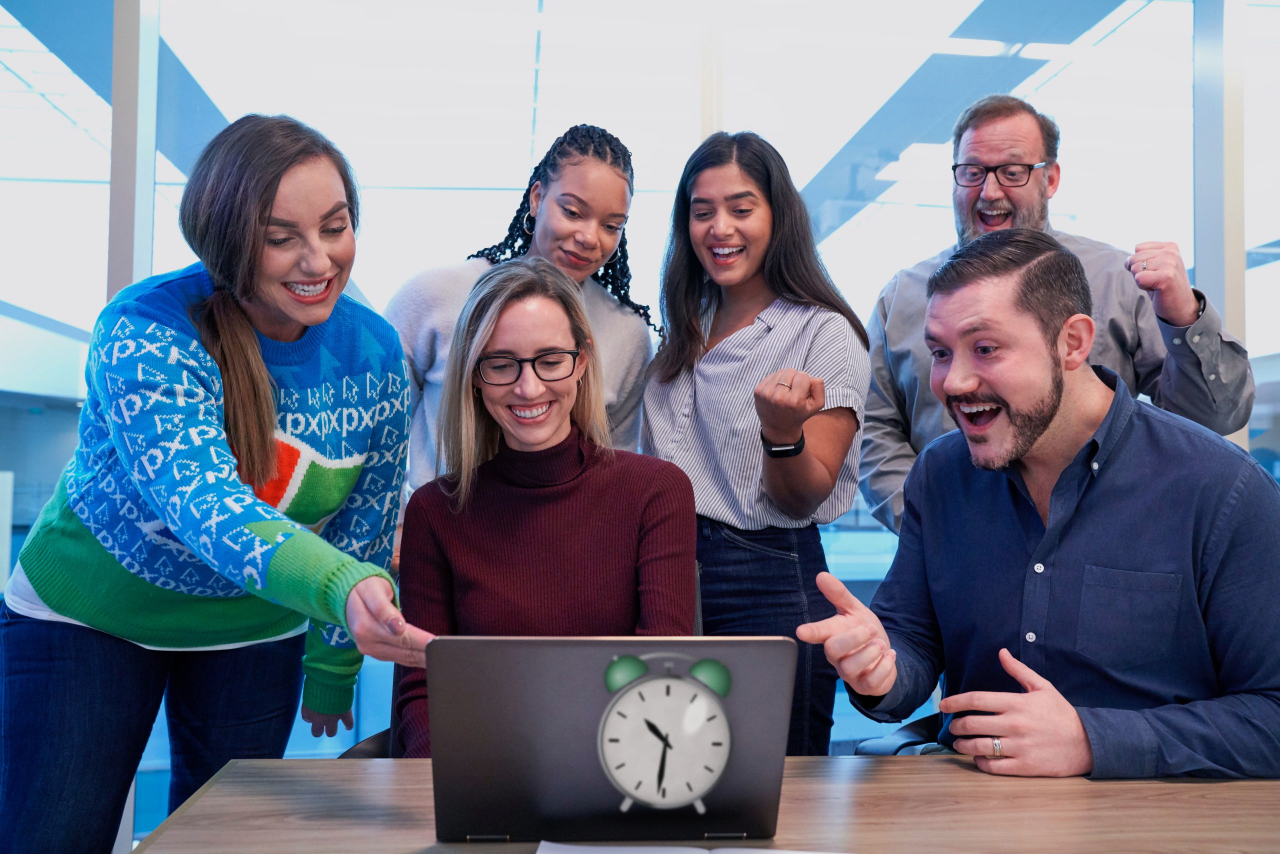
h=10 m=31
